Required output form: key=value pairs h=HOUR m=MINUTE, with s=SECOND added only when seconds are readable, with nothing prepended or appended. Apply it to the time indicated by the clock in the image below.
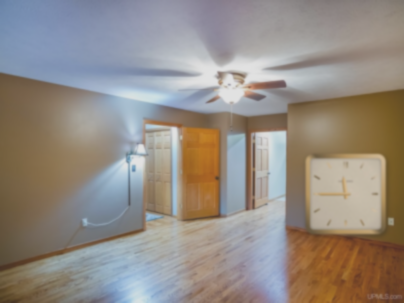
h=11 m=45
